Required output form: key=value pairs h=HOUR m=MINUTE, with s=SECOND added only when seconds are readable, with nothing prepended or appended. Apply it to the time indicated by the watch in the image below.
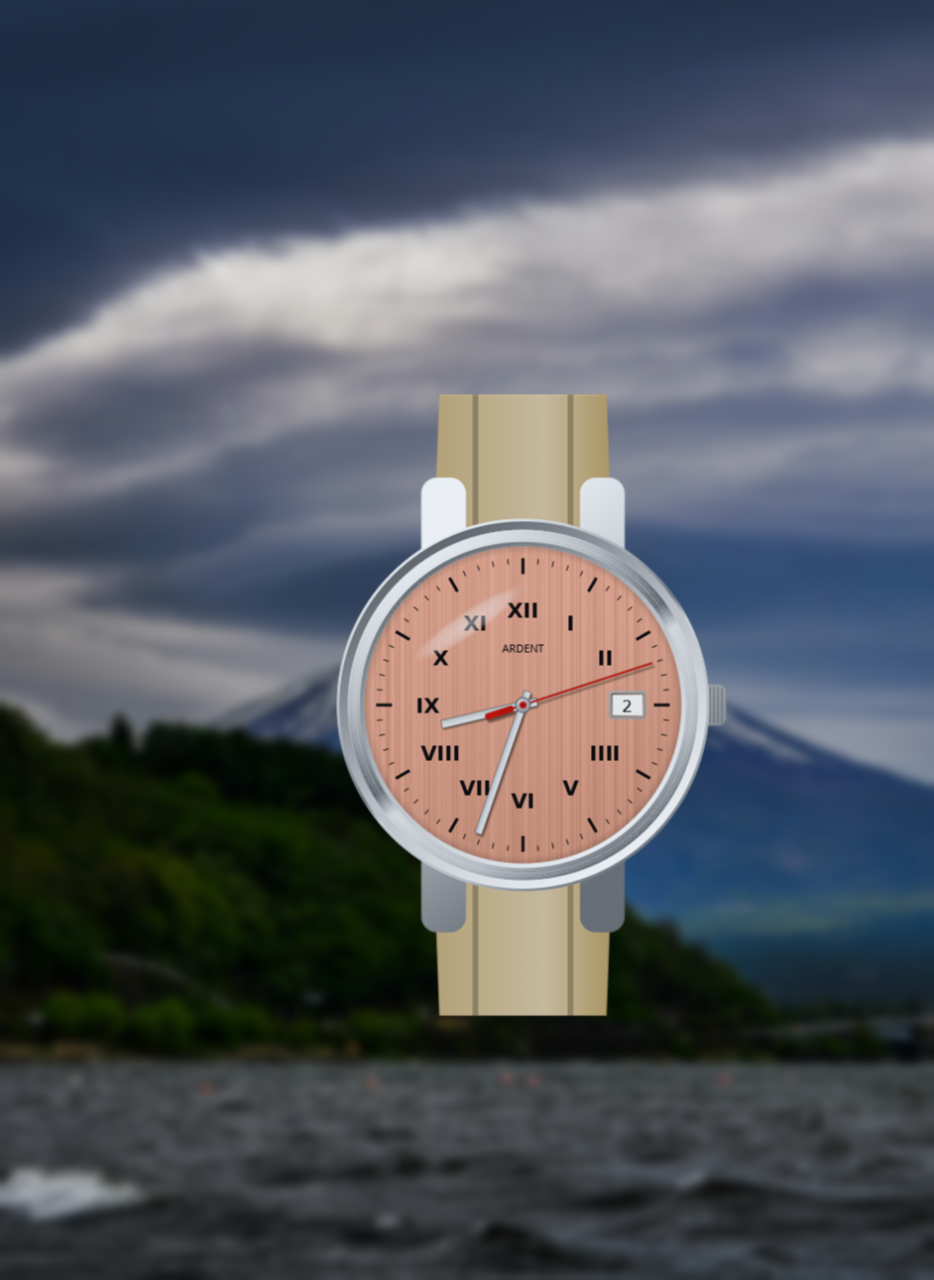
h=8 m=33 s=12
